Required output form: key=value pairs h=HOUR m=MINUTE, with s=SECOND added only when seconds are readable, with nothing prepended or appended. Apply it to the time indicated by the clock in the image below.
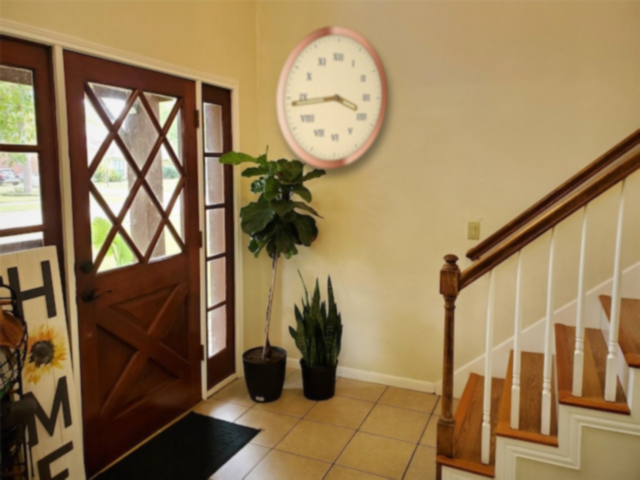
h=3 m=44
